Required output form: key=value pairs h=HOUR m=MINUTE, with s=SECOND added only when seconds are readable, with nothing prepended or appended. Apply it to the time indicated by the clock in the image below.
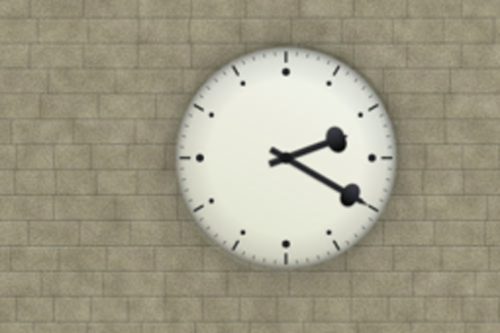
h=2 m=20
